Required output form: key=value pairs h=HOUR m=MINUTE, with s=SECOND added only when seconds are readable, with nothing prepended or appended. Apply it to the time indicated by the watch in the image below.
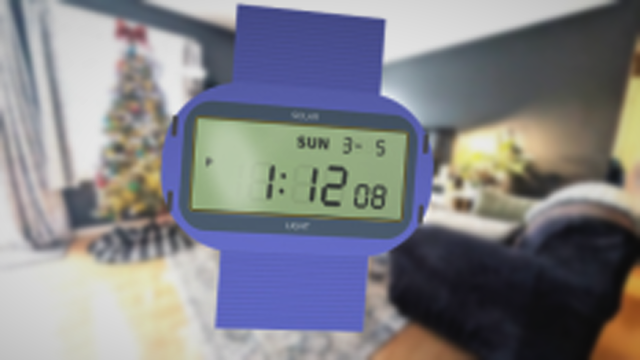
h=1 m=12 s=8
